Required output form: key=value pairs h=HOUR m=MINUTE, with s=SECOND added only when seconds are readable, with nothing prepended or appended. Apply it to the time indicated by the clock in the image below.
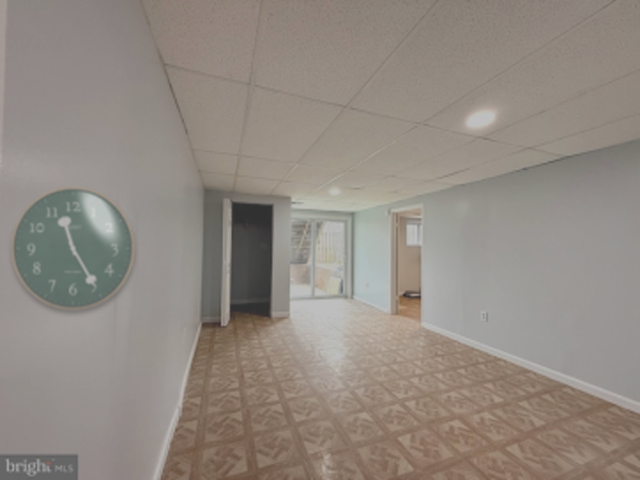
h=11 m=25
